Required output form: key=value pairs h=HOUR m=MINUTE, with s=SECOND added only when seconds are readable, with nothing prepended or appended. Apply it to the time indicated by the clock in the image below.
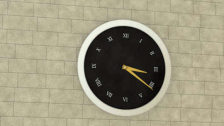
h=3 m=21
